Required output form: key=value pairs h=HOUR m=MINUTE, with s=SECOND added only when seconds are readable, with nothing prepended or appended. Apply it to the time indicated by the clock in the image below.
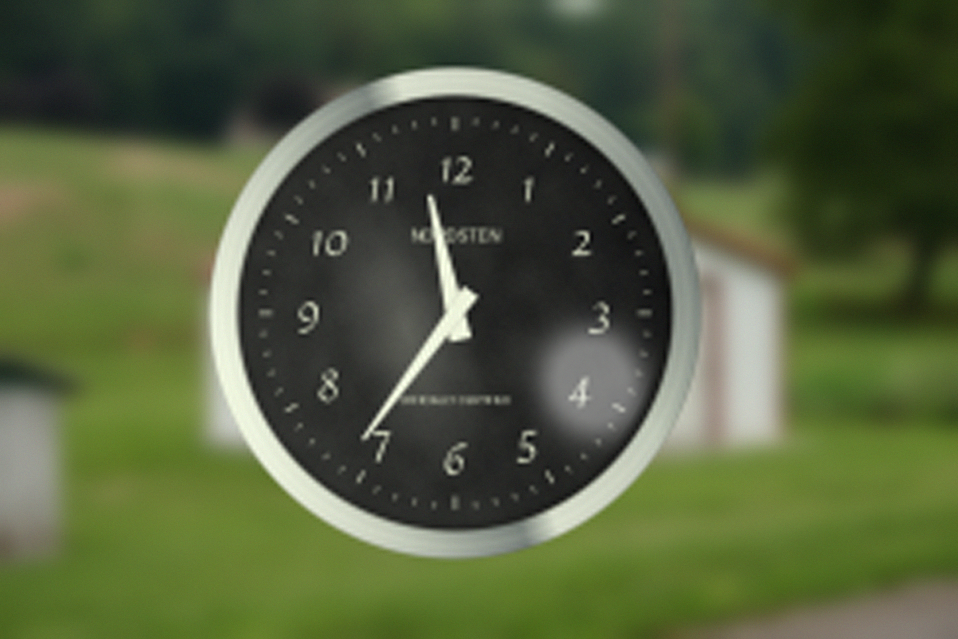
h=11 m=36
